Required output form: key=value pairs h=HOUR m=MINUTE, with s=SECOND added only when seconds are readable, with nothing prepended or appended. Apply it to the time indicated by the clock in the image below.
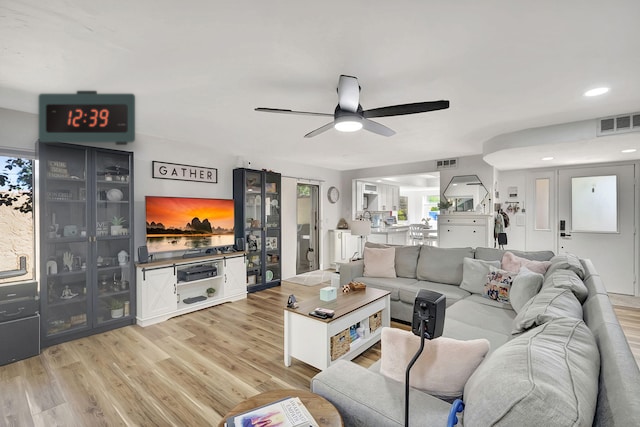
h=12 m=39
